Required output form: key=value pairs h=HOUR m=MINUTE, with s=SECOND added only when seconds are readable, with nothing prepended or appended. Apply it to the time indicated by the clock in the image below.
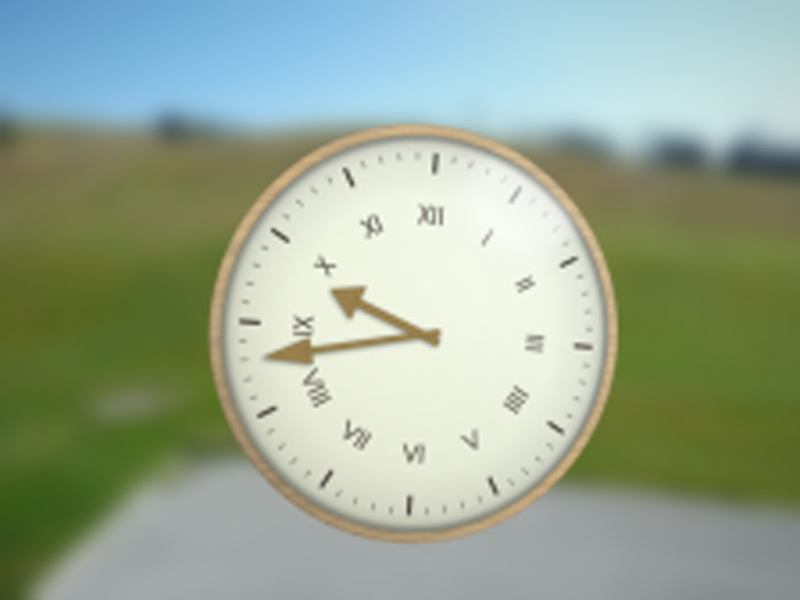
h=9 m=43
